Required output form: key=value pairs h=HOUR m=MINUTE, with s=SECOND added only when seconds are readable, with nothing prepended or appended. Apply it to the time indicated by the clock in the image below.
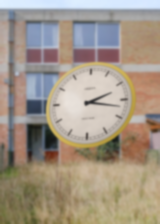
h=2 m=17
